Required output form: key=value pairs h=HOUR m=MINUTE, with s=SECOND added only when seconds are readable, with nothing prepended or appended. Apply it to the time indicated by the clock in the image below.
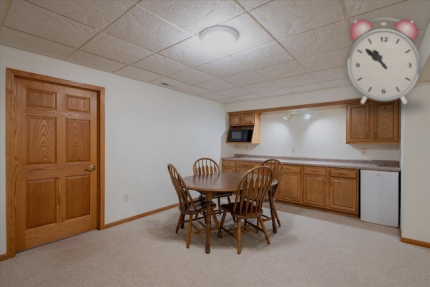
h=10 m=52
